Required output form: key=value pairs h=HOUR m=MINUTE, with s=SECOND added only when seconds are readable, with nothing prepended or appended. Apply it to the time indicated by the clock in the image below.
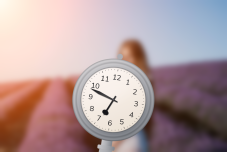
h=6 m=48
